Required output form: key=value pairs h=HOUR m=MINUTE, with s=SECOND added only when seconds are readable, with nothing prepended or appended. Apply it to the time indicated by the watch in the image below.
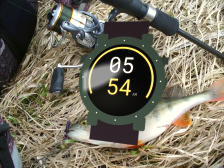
h=5 m=54
